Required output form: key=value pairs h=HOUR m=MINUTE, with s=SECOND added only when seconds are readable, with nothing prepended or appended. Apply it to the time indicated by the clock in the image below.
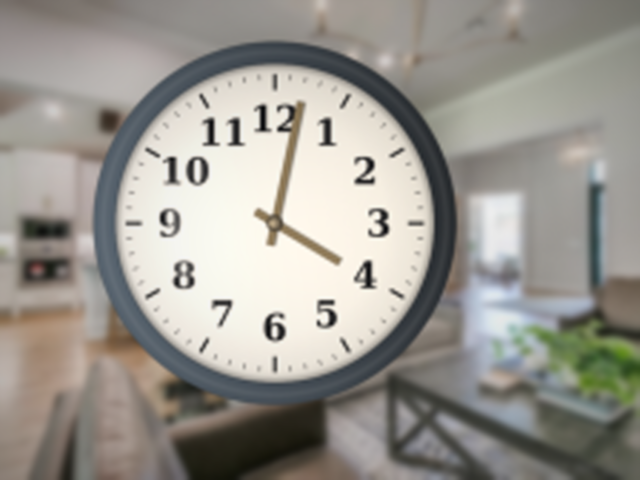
h=4 m=2
